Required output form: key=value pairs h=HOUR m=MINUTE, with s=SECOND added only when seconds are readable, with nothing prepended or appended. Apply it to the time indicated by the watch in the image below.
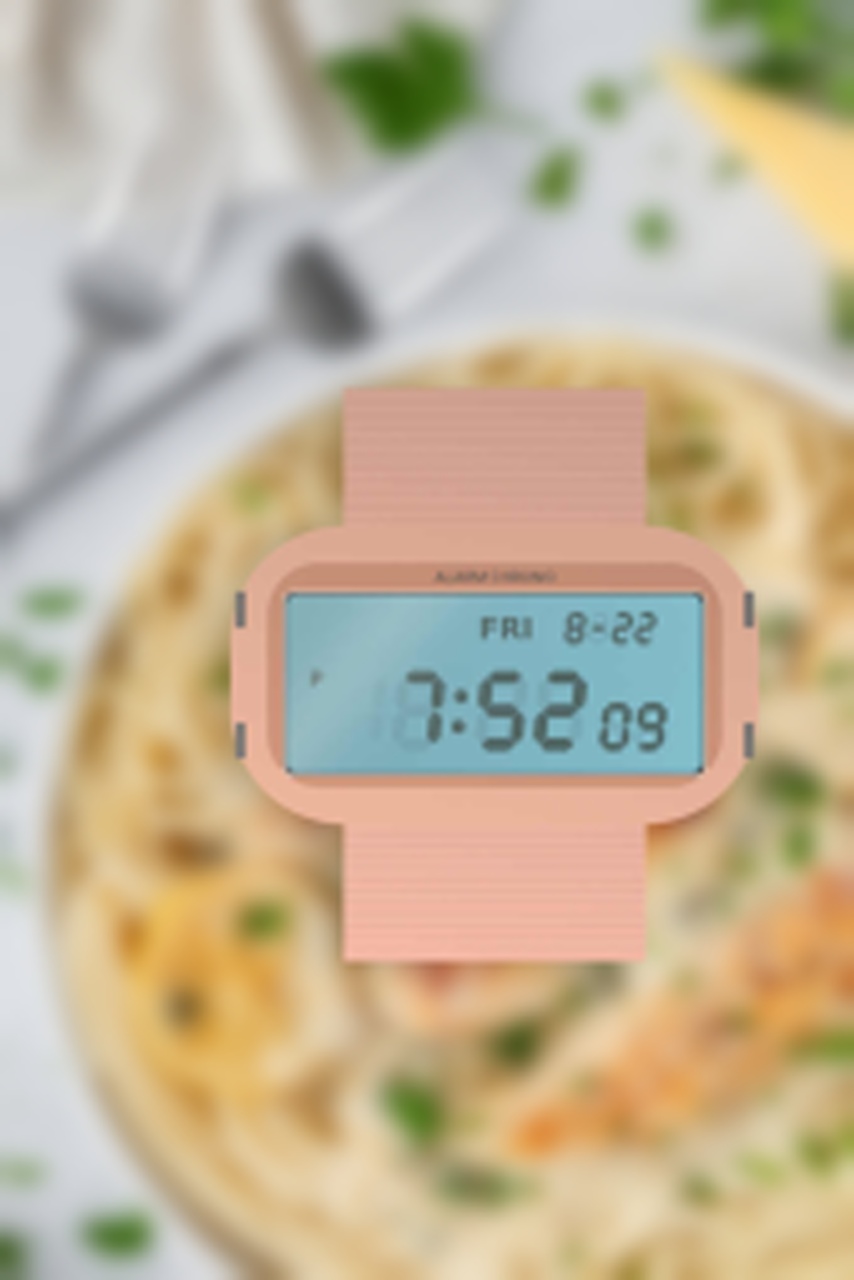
h=7 m=52 s=9
